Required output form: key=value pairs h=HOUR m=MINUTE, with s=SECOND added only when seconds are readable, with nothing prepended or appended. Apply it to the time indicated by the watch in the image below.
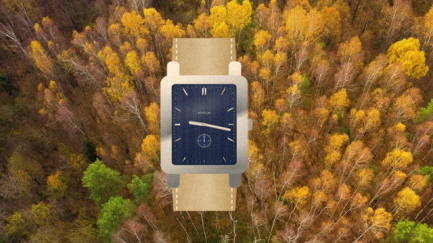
h=9 m=17
